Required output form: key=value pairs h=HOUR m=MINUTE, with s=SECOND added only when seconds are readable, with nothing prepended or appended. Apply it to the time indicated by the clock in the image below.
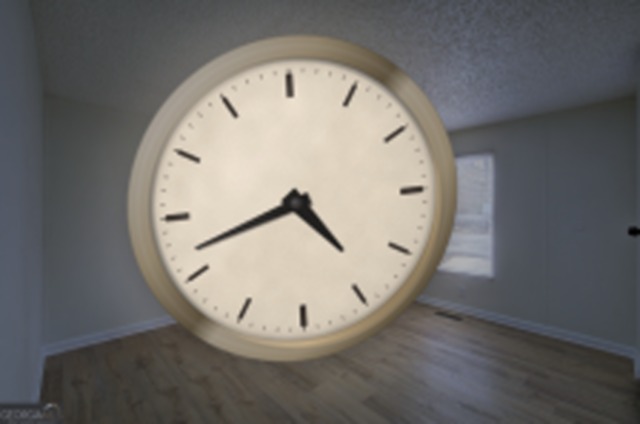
h=4 m=42
